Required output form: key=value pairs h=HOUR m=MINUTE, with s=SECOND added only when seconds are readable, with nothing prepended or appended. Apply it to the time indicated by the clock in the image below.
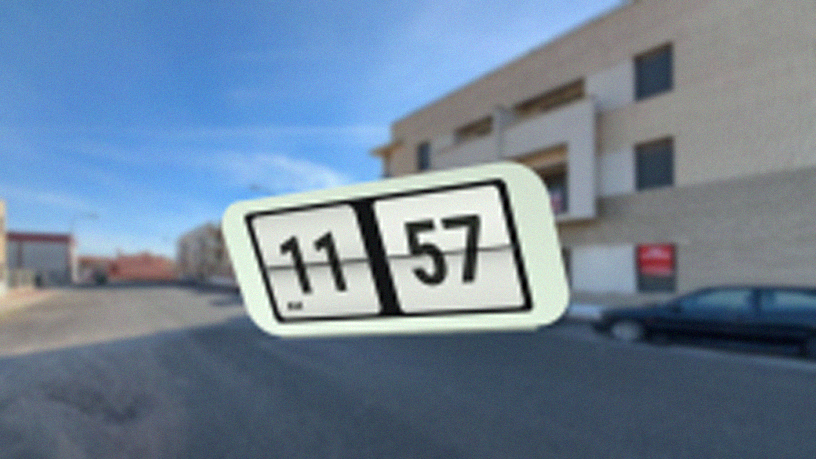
h=11 m=57
